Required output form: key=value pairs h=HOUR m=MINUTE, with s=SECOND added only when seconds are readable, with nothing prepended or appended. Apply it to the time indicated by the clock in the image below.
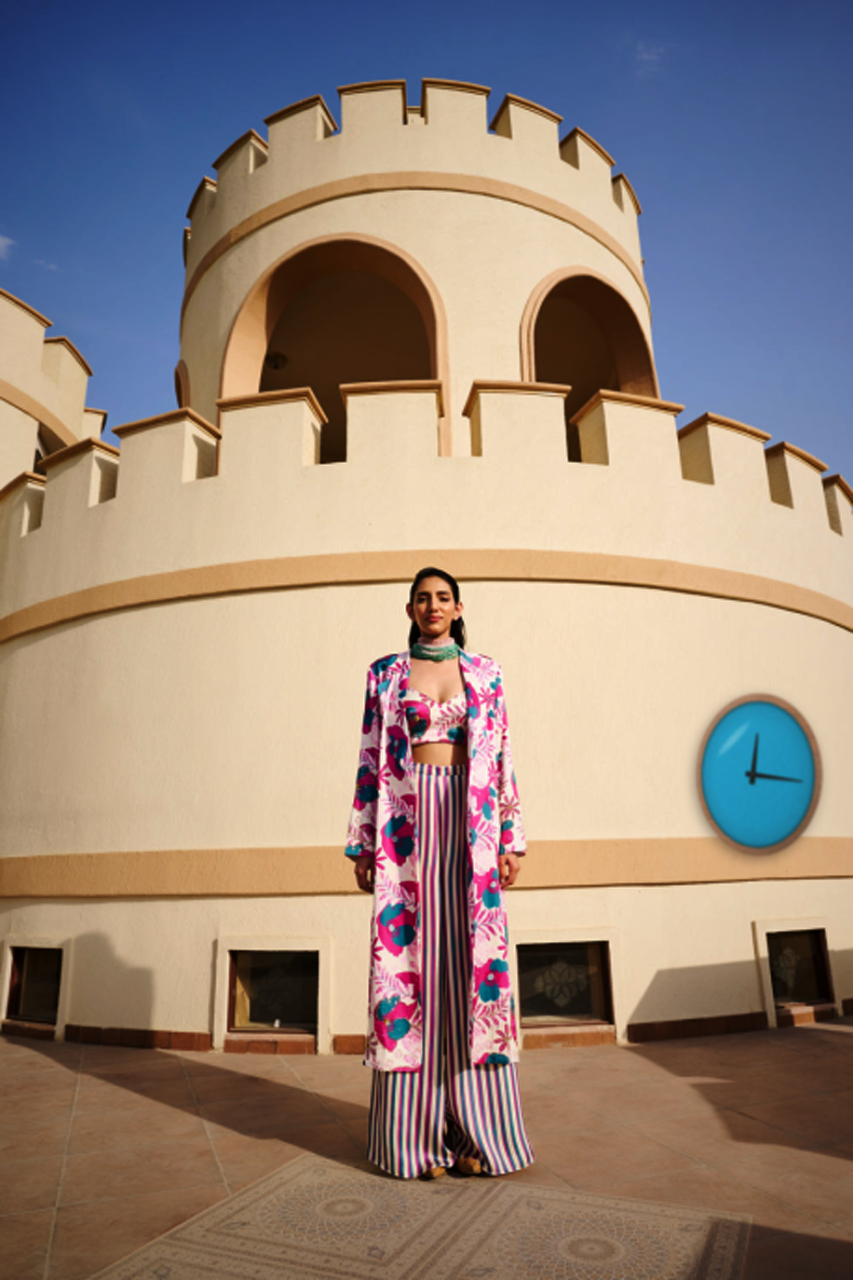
h=12 m=16
